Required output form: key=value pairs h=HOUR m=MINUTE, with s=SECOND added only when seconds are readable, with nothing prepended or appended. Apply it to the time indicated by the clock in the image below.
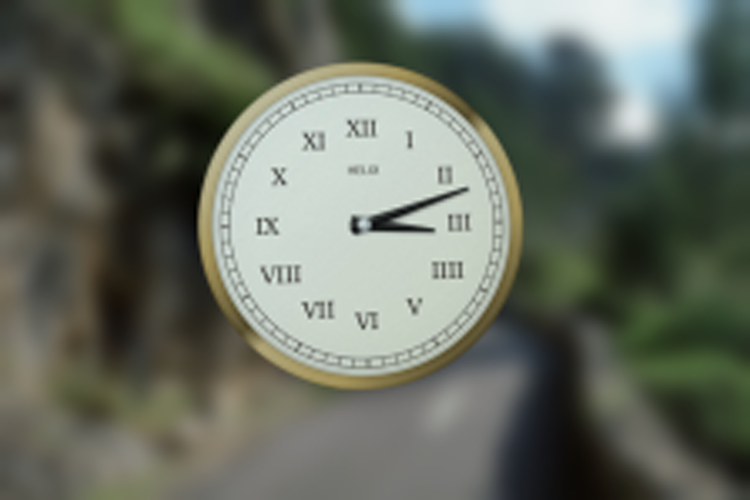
h=3 m=12
